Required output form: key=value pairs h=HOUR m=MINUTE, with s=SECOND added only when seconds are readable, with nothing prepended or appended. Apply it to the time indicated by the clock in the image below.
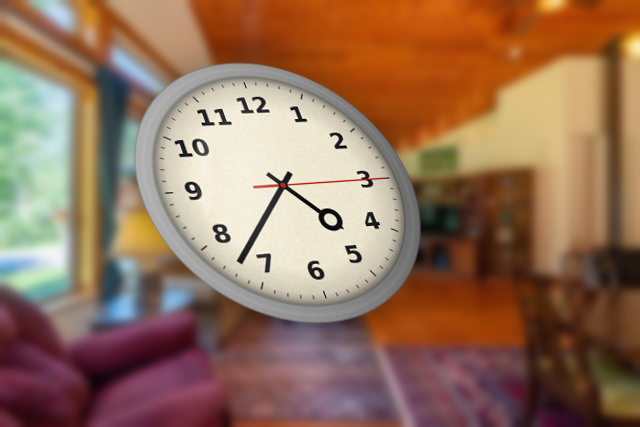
h=4 m=37 s=15
